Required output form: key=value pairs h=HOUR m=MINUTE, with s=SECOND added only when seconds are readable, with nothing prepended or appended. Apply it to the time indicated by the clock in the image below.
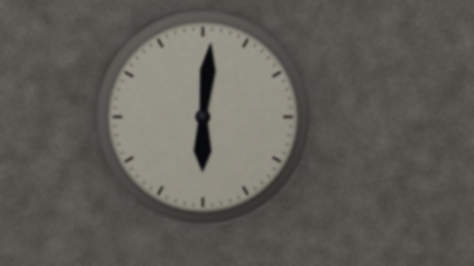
h=6 m=1
